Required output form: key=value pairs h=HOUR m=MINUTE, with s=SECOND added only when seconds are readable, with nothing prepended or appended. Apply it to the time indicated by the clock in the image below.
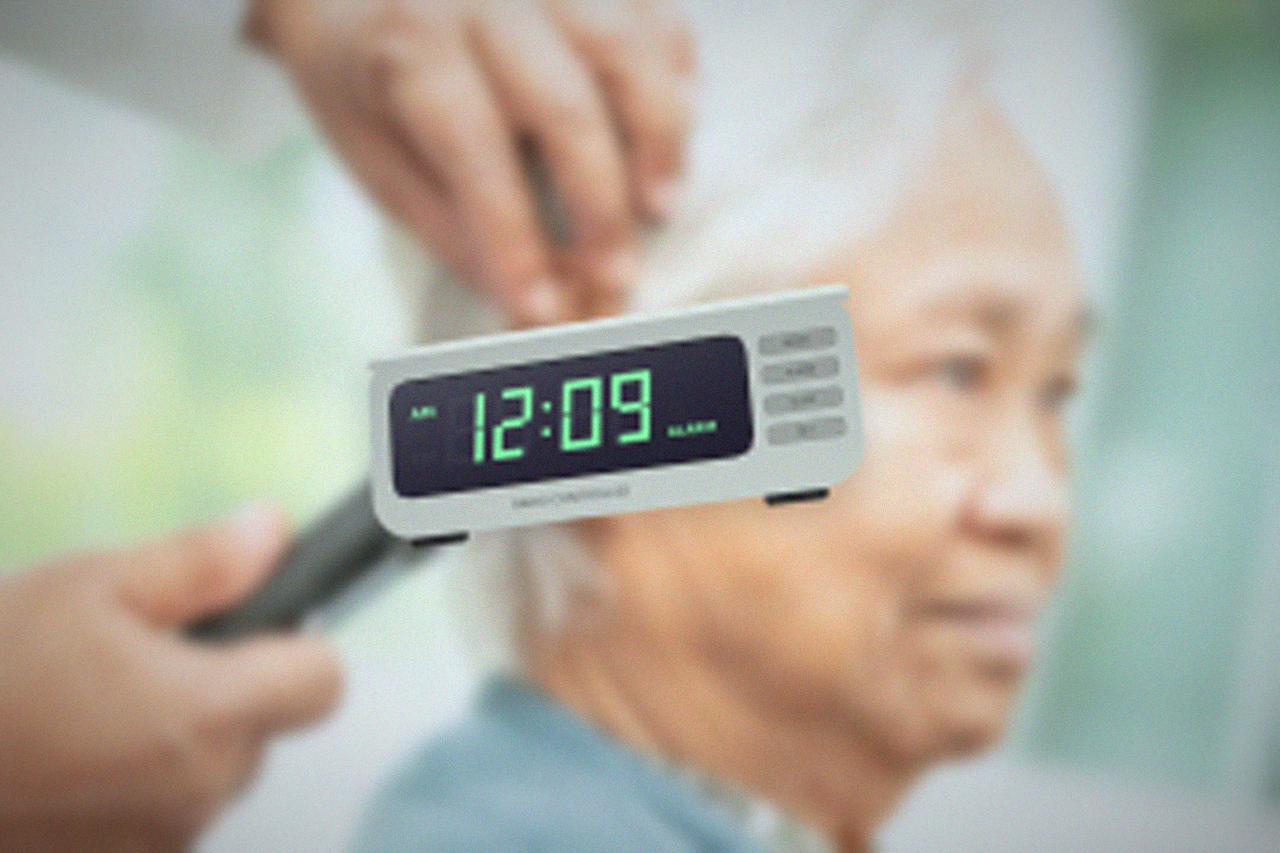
h=12 m=9
